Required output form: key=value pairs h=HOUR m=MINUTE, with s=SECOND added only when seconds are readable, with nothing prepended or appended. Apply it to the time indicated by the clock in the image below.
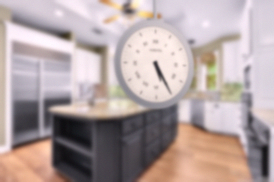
h=5 m=25
